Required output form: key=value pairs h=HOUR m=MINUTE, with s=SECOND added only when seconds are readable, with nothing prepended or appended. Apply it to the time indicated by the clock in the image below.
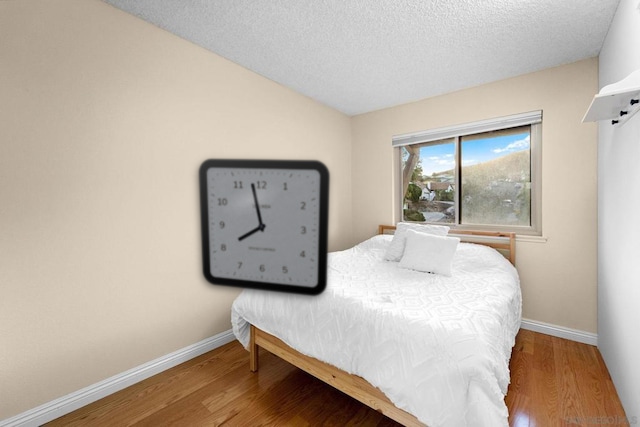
h=7 m=58
